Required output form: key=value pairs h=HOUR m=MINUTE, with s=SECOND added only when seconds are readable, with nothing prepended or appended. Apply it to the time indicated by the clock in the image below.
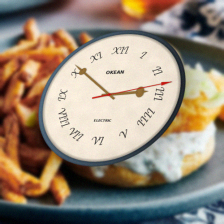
h=2 m=51 s=13
